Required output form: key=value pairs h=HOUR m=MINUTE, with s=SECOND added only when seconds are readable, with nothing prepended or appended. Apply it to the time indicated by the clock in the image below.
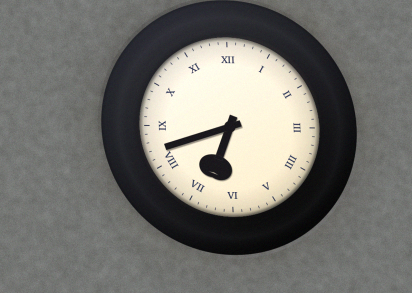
h=6 m=42
